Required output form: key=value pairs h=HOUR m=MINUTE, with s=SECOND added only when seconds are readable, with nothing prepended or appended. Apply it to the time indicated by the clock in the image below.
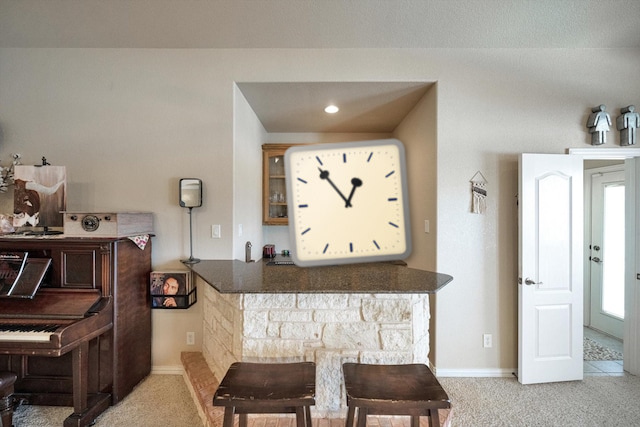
h=12 m=54
